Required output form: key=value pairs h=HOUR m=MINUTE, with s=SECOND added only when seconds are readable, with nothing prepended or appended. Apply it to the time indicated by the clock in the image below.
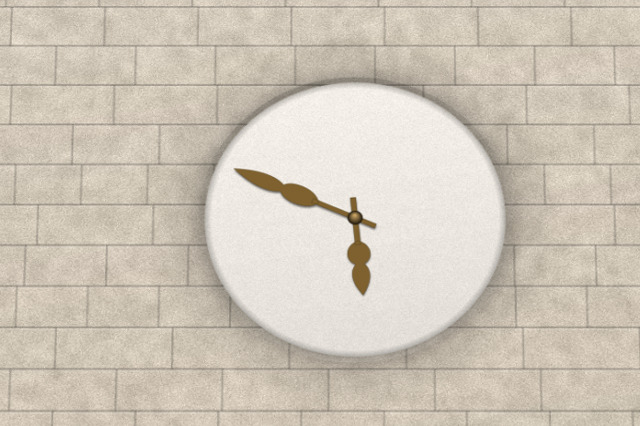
h=5 m=49
